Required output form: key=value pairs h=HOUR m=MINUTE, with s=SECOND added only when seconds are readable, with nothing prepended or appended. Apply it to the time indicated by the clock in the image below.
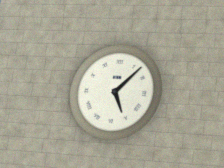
h=5 m=7
